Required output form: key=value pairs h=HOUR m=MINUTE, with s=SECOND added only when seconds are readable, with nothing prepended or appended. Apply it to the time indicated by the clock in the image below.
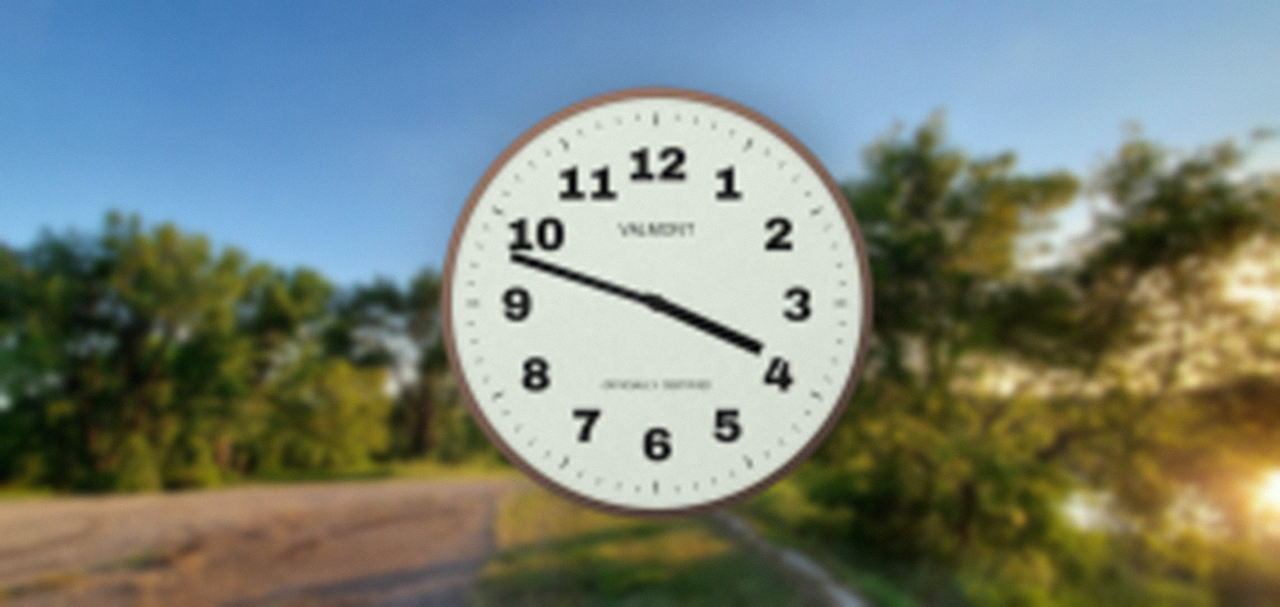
h=3 m=48
